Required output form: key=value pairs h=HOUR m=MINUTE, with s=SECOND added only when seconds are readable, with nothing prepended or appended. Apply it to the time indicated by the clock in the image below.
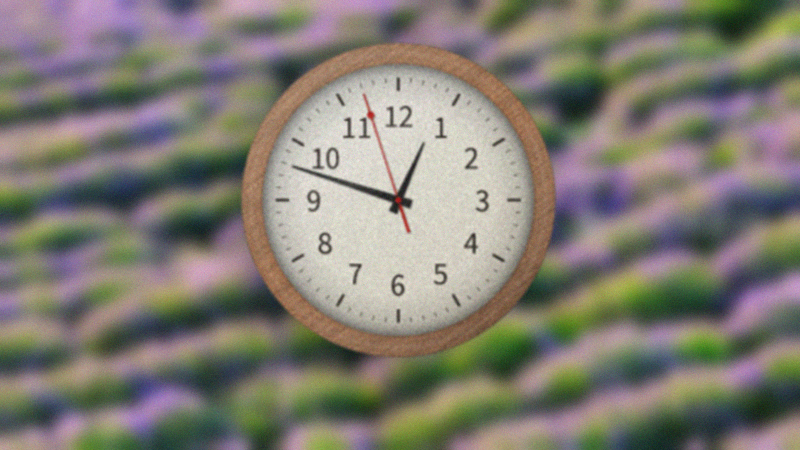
h=12 m=47 s=57
